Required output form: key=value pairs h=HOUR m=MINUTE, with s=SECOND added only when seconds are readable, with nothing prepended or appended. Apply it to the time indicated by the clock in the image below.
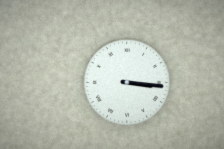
h=3 m=16
